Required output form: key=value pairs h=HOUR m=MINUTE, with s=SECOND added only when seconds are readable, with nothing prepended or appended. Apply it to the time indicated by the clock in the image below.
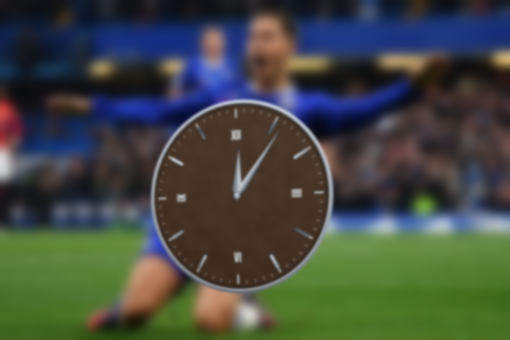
h=12 m=6
